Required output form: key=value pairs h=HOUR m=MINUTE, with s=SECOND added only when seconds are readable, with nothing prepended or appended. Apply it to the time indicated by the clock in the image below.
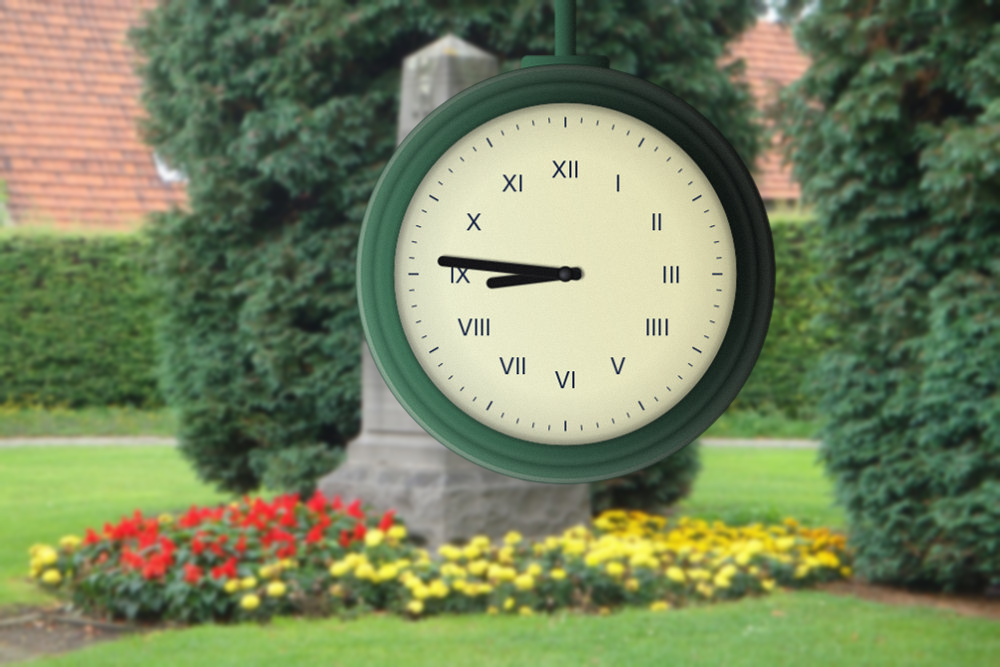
h=8 m=46
